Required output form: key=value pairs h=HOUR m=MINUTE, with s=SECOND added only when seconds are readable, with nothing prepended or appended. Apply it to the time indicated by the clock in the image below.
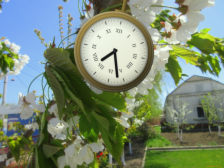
h=7 m=27
